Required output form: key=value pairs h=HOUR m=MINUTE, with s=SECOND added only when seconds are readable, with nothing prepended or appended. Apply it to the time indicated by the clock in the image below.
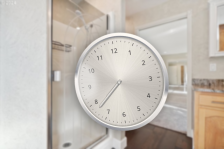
h=7 m=38
